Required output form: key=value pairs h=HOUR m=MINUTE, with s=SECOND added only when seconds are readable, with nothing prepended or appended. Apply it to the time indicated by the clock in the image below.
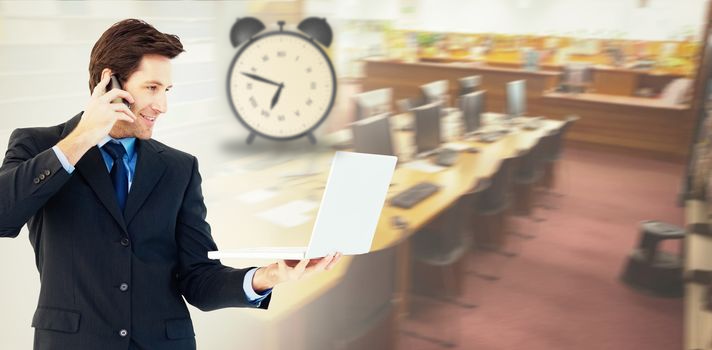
h=6 m=48
